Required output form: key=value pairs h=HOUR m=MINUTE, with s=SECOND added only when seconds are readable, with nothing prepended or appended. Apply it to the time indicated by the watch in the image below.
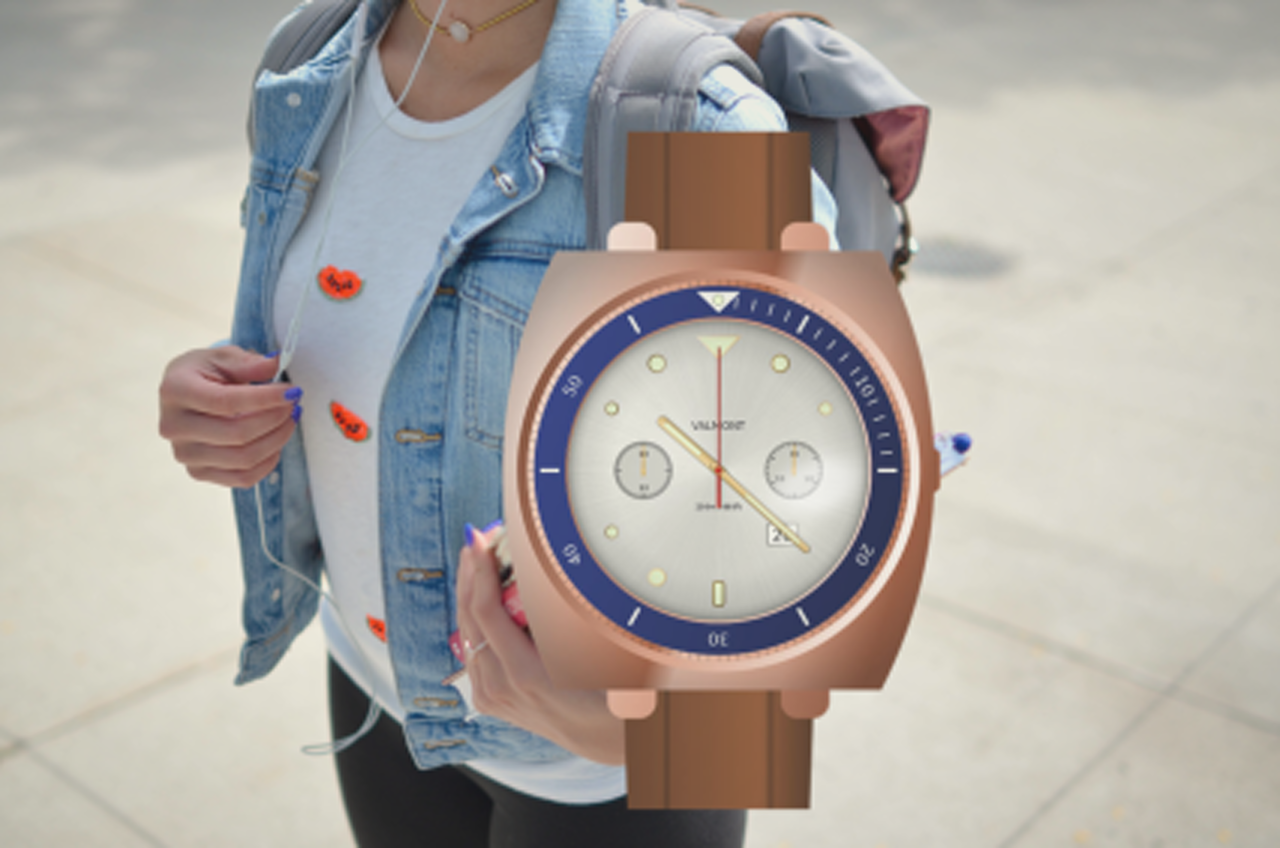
h=10 m=22
